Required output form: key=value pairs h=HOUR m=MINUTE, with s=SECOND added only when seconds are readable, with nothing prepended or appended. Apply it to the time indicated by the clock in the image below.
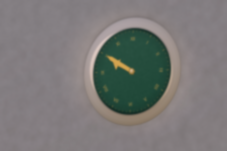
h=9 m=50
